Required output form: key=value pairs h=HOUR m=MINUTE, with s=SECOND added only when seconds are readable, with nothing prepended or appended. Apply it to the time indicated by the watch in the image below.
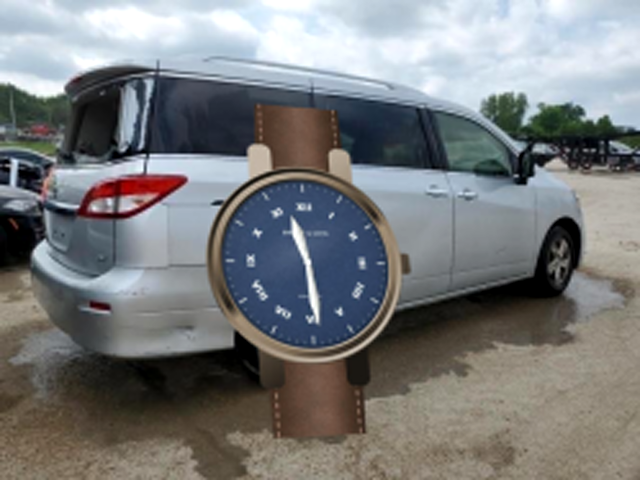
h=11 m=29
